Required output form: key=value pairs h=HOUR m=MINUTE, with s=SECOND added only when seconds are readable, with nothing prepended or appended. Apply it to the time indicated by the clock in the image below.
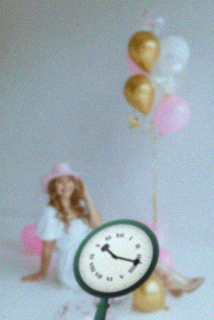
h=10 m=17
